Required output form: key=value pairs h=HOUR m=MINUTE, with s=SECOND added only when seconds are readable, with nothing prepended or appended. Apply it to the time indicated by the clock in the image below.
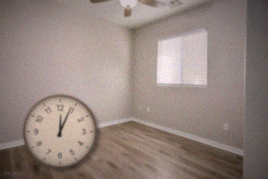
h=12 m=4
